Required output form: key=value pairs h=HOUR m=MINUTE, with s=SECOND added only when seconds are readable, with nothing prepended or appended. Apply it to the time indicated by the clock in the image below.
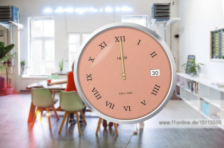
h=12 m=0
